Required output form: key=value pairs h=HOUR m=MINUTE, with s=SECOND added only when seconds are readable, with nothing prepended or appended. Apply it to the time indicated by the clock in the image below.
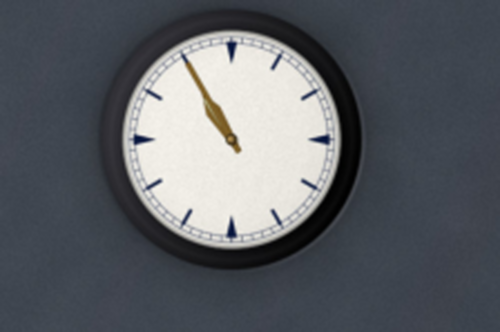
h=10 m=55
